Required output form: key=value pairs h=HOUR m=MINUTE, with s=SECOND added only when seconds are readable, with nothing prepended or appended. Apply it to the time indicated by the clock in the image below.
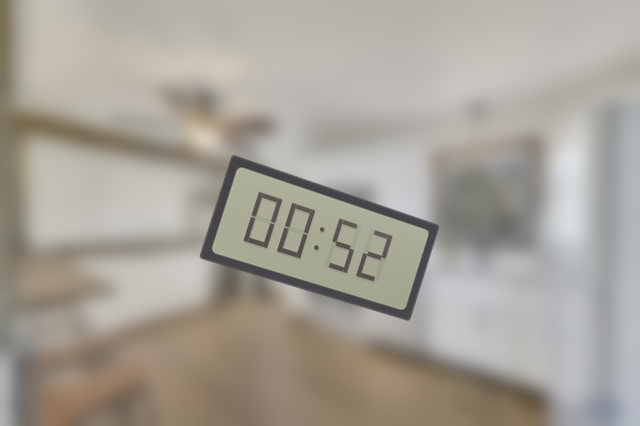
h=0 m=52
